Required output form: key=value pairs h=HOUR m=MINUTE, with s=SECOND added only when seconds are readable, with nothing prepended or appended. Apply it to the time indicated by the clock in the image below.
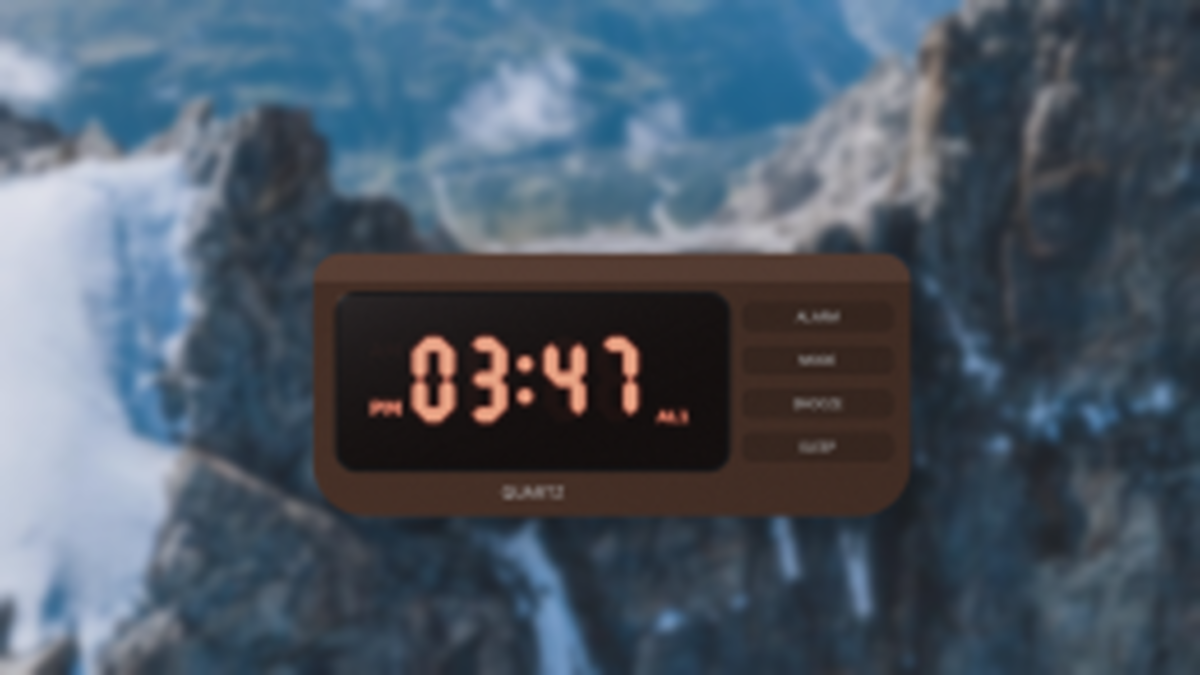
h=3 m=47
